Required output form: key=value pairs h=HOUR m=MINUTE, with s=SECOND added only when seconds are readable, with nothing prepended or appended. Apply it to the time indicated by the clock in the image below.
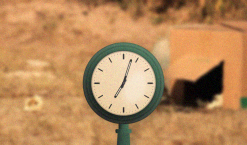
h=7 m=3
